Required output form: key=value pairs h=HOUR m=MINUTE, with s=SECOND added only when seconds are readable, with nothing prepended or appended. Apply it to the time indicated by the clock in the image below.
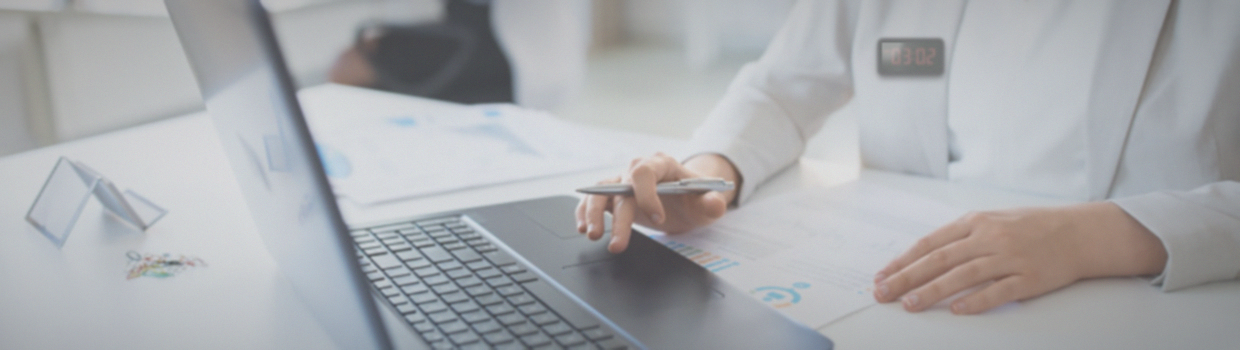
h=3 m=2
